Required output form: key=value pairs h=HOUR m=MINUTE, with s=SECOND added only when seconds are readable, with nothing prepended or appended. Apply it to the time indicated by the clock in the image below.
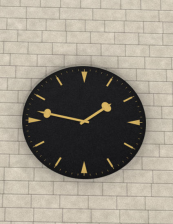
h=1 m=47
